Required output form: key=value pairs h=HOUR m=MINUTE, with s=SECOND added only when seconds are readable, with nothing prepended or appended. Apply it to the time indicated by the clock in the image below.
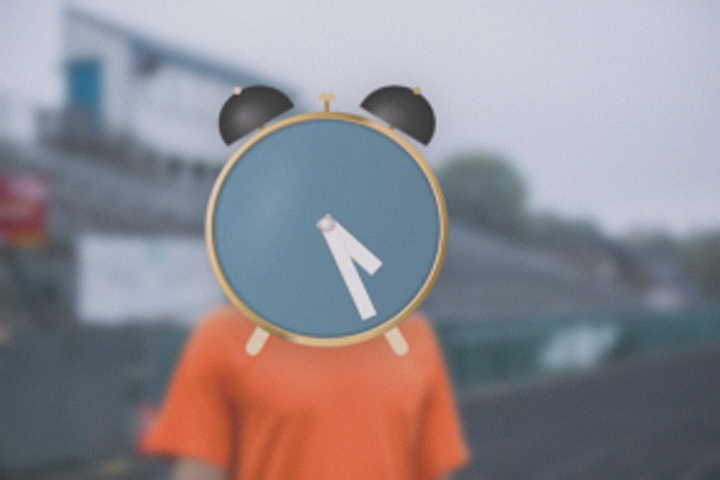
h=4 m=26
